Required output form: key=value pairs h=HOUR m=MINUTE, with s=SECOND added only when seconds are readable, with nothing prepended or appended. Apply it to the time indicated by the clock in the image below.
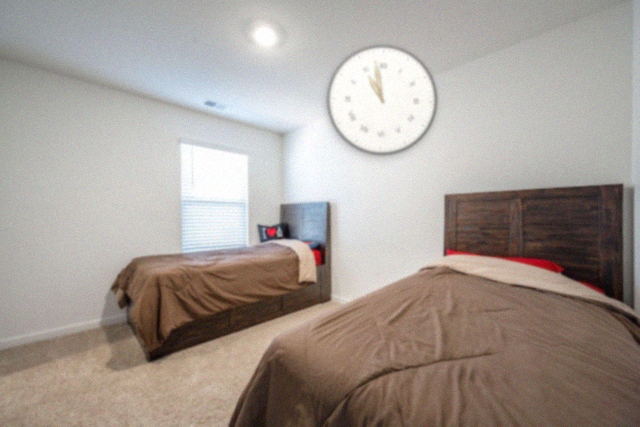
h=10 m=58
